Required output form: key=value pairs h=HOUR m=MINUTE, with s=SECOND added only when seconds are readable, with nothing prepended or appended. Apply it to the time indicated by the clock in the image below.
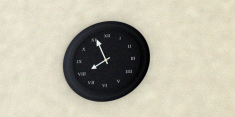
h=7 m=56
